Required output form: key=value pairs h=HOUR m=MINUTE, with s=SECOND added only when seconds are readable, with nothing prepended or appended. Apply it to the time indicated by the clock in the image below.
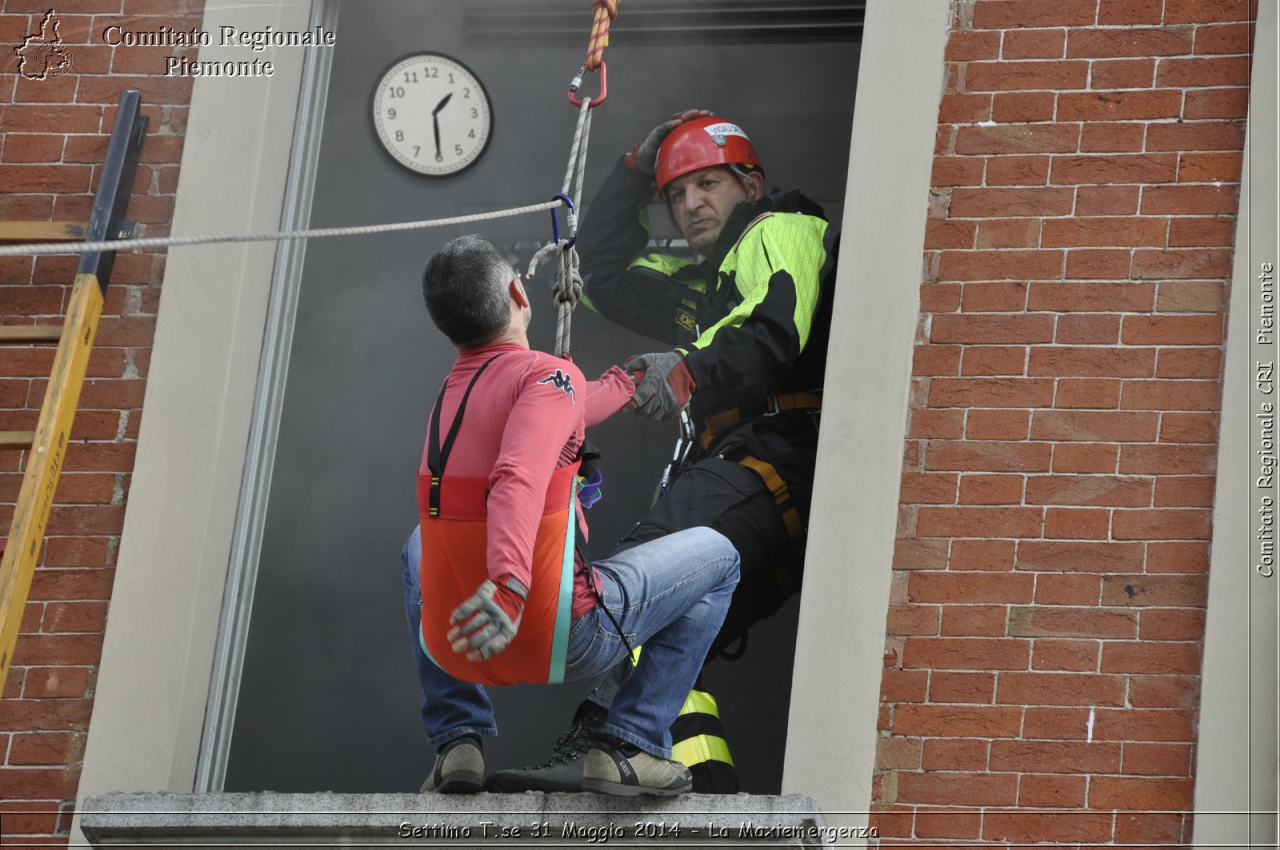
h=1 m=30
